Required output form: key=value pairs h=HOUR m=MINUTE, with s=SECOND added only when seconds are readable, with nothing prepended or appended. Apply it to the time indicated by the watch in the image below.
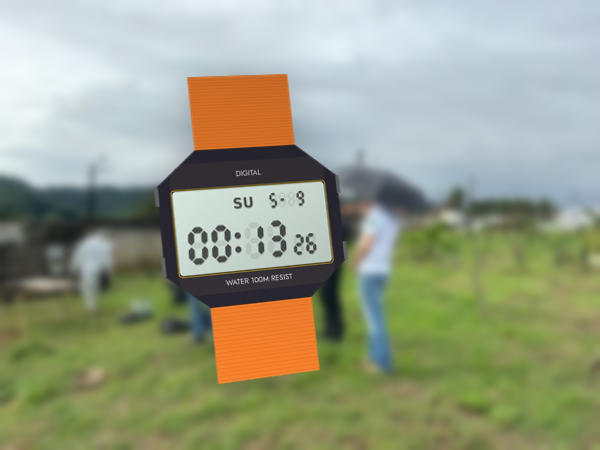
h=0 m=13 s=26
